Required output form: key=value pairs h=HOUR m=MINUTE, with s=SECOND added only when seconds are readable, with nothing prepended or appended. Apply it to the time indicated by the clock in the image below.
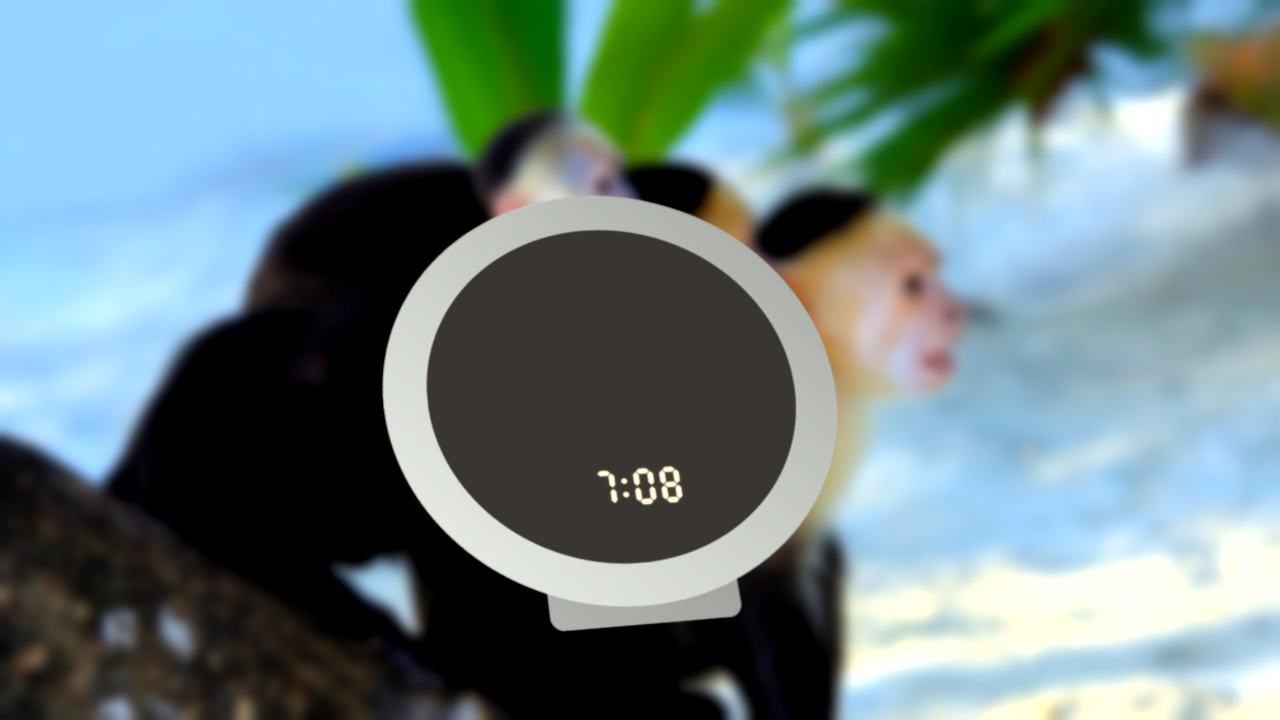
h=7 m=8
